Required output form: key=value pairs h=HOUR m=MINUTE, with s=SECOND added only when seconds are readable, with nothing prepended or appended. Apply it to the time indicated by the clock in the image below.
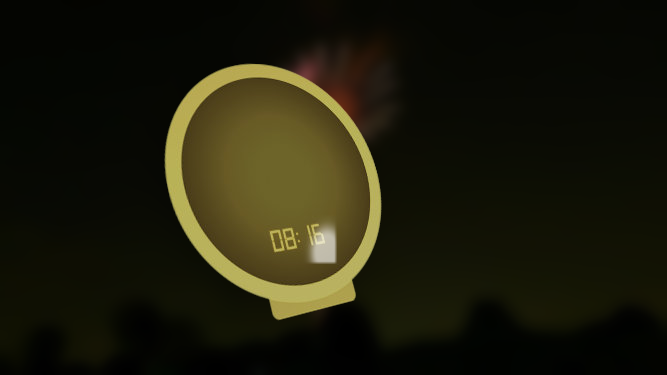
h=8 m=16
